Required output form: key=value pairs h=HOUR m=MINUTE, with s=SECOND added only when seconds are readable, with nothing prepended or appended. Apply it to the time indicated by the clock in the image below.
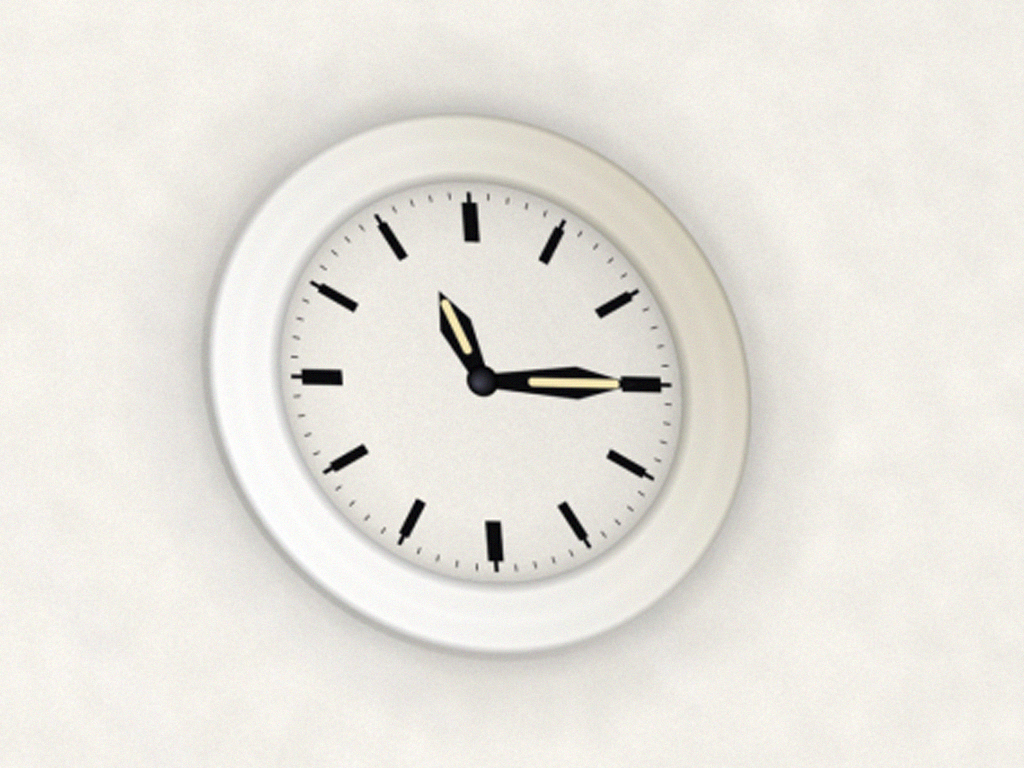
h=11 m=15
